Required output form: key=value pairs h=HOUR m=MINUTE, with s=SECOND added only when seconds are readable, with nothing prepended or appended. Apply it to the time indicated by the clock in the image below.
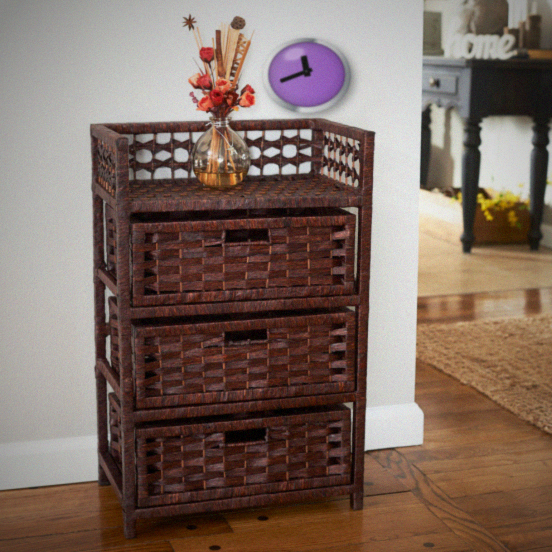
h=11 m=41
